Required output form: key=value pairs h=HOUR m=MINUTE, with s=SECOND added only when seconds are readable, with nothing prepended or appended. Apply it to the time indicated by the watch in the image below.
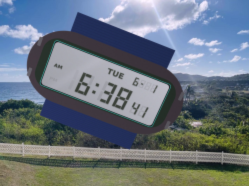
h=6 m=38 s=41
